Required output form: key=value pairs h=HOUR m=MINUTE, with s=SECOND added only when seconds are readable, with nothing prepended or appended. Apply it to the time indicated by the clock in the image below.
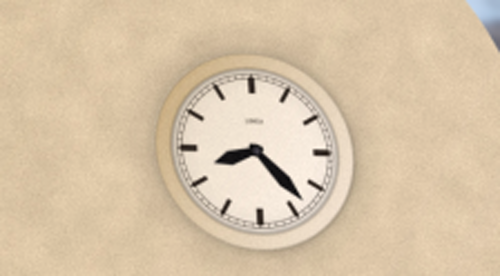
h=8 m=23
